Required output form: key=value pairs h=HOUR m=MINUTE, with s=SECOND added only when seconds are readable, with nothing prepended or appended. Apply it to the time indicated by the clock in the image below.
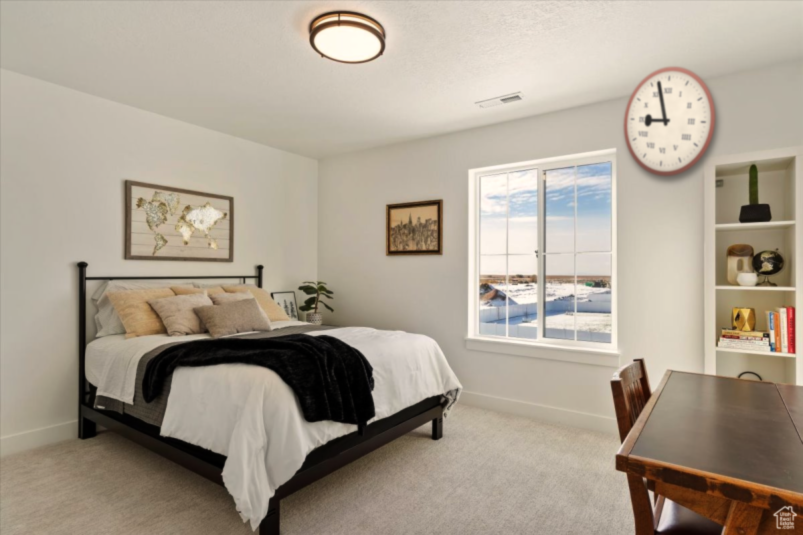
h=8 m=57
